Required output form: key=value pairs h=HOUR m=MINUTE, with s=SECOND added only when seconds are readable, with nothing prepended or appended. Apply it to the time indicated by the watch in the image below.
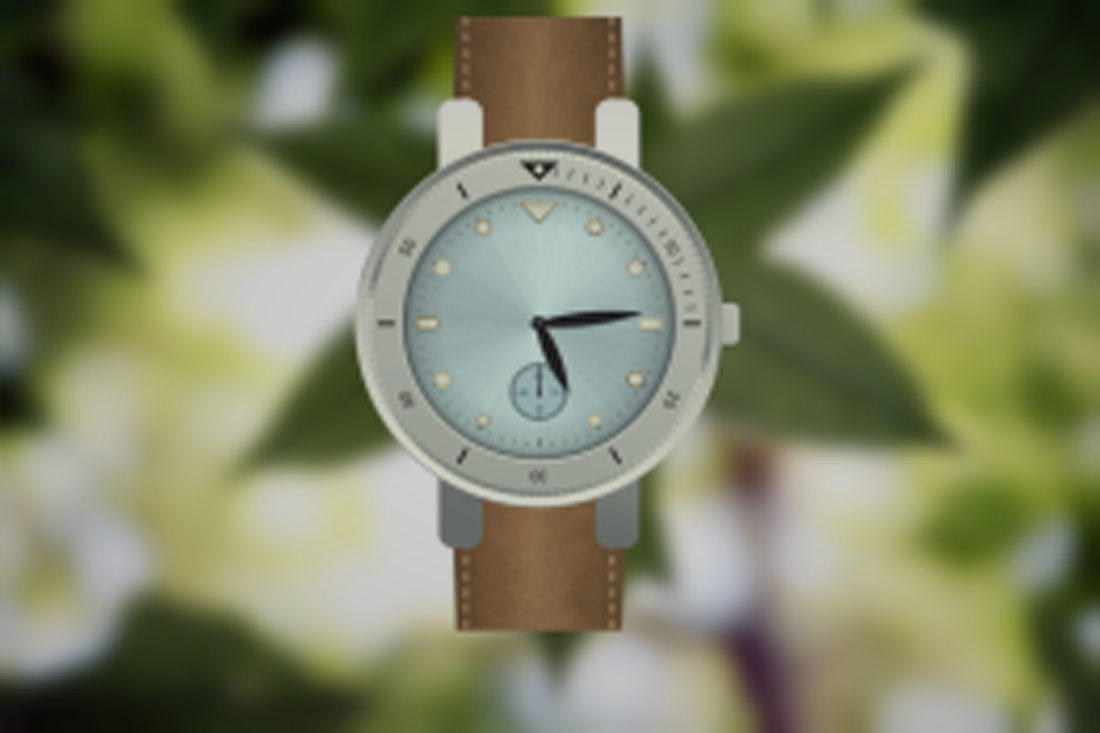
h=5 m=14
